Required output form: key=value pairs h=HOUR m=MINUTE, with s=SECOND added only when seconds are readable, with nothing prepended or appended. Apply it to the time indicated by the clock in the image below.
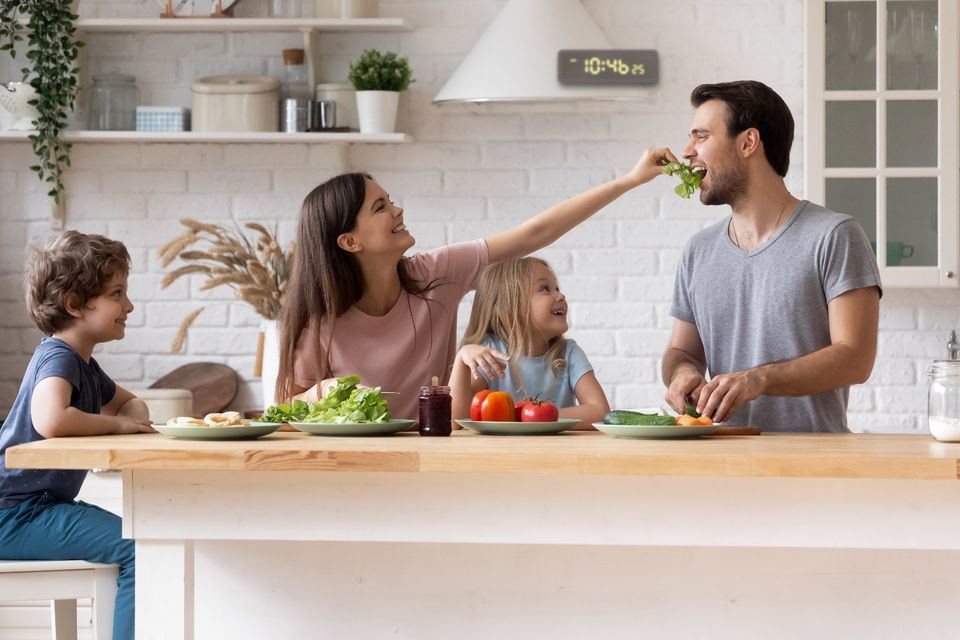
h=10 m=46
